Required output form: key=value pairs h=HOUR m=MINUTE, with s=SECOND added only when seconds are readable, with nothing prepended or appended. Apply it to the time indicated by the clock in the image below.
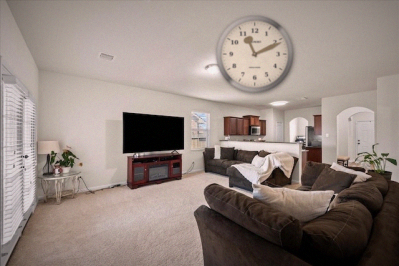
h=11 m=11
